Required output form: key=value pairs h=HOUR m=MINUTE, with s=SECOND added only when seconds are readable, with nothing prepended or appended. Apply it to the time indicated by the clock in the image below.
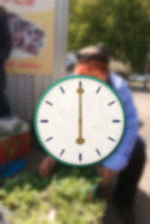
h=6 m=0
